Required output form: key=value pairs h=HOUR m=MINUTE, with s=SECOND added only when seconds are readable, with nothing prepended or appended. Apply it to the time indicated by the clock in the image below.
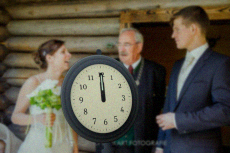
h=12 m=0
